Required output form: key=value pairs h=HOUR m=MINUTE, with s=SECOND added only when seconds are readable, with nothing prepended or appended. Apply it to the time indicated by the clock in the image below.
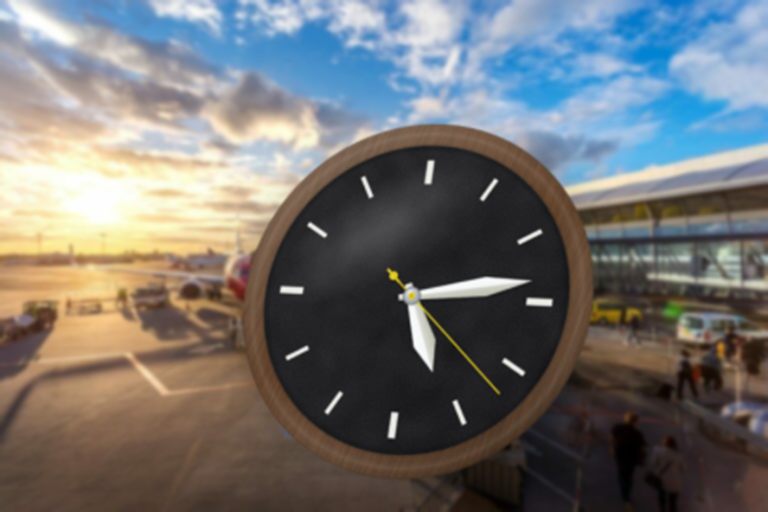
h=5 m=13 s=22
